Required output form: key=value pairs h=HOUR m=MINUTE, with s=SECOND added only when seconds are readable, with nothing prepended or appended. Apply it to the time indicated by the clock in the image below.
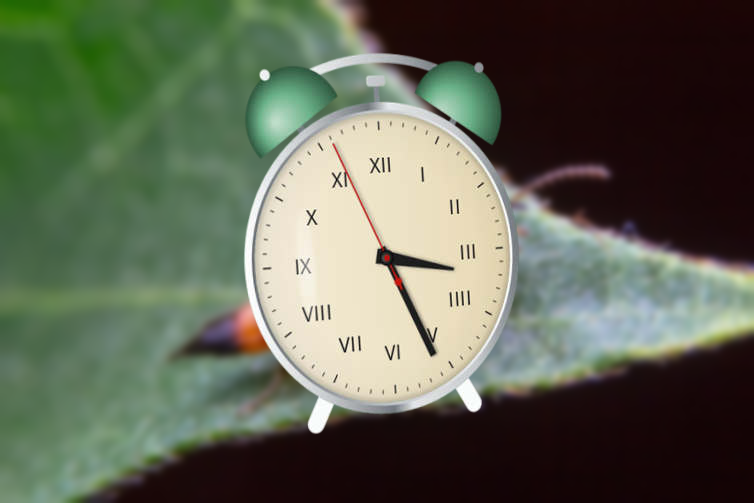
h=3 m=25 s=56
